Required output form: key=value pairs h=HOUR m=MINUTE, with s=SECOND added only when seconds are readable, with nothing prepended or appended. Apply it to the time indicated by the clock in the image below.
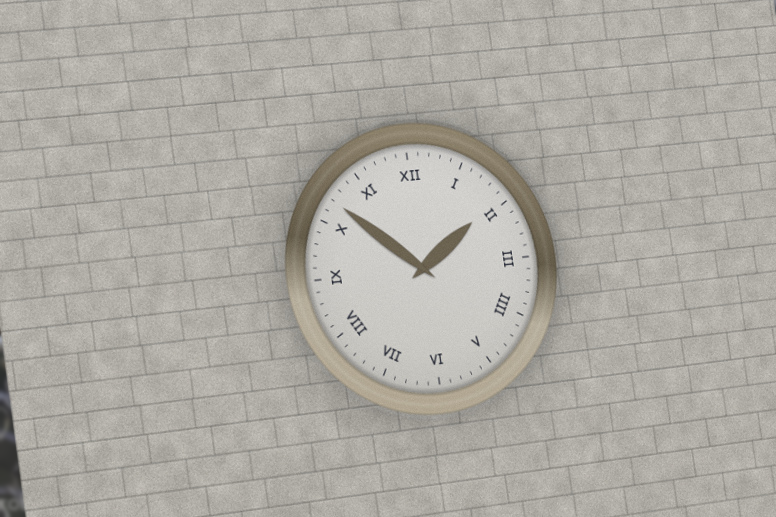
h=1 m=52
